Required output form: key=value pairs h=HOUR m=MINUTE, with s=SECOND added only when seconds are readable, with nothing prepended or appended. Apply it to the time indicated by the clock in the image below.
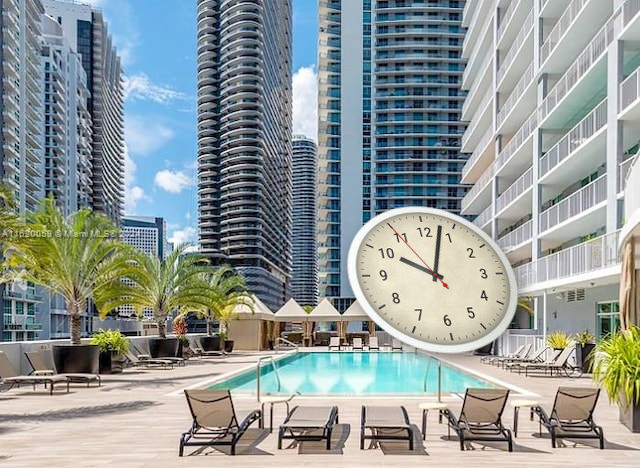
h=10 m=2 s=55
